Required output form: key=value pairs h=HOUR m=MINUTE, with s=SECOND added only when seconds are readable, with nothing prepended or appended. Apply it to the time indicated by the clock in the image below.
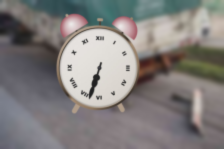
h=6 m=33
